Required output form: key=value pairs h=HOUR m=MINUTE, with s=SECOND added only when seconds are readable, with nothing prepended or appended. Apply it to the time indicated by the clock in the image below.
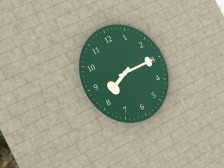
h=8 m=15
